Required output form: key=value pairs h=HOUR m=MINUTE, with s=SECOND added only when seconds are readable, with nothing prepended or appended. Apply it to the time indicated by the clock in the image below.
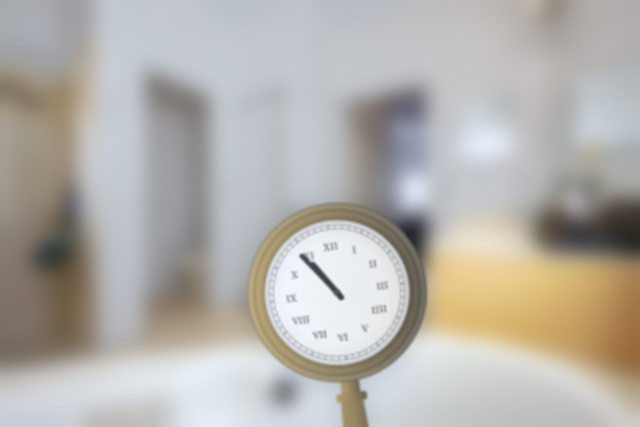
h=10 m=54
